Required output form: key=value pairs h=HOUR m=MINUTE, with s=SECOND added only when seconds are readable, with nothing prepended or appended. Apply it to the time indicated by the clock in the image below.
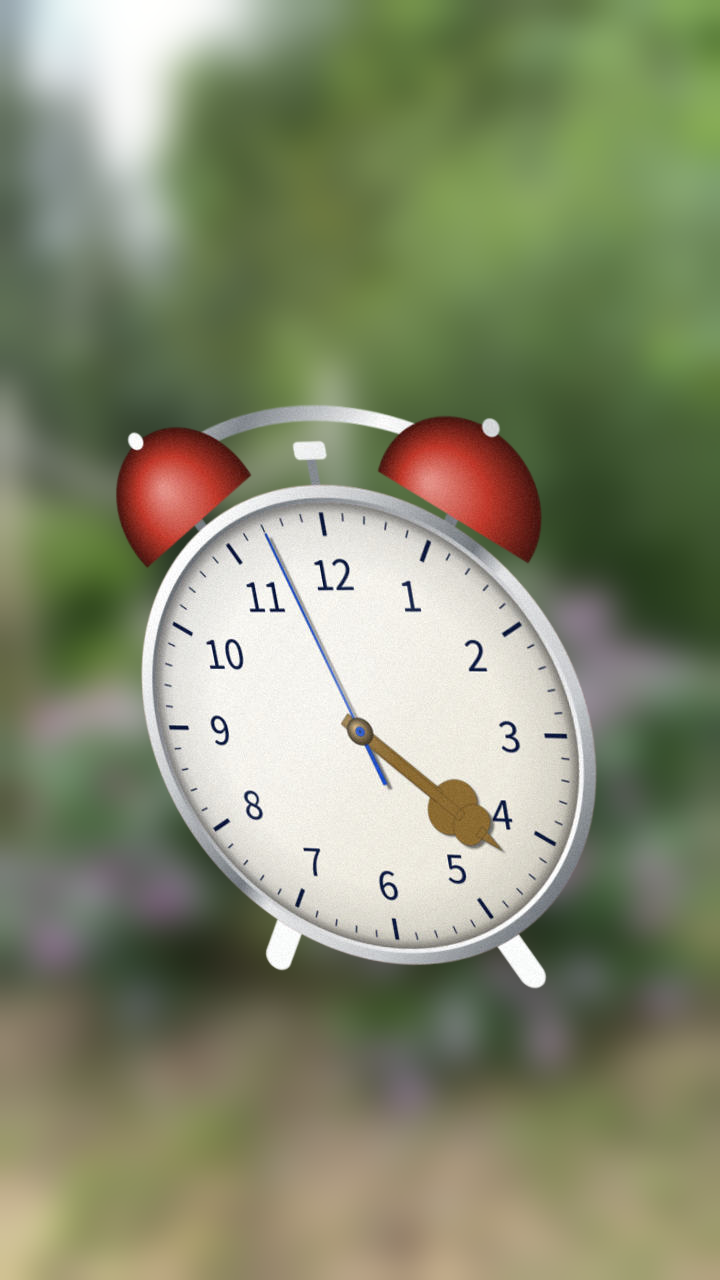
h=4 m=21 s=57
